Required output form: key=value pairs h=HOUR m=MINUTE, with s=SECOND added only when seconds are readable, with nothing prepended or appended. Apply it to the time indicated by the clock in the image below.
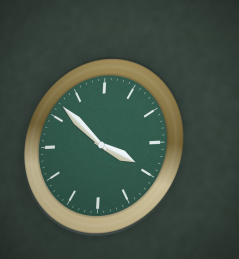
h=3 m=52
